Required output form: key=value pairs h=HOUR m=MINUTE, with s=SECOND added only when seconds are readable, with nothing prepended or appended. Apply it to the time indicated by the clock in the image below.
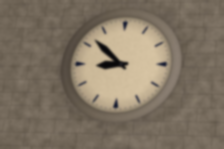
h=8 m=52
